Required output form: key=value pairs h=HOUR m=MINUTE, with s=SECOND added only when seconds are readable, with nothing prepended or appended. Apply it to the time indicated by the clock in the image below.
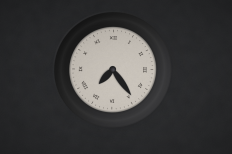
h=7 m=24
